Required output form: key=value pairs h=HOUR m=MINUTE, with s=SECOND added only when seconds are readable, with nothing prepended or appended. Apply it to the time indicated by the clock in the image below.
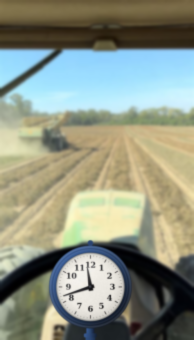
h=11 m=42
